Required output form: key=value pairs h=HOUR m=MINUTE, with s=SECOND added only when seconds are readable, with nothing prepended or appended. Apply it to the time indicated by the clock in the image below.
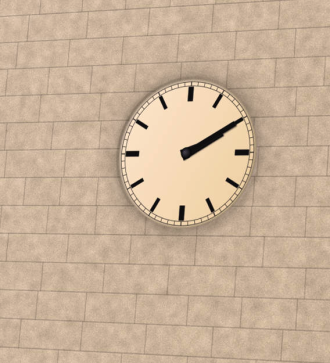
h=2 m=10
